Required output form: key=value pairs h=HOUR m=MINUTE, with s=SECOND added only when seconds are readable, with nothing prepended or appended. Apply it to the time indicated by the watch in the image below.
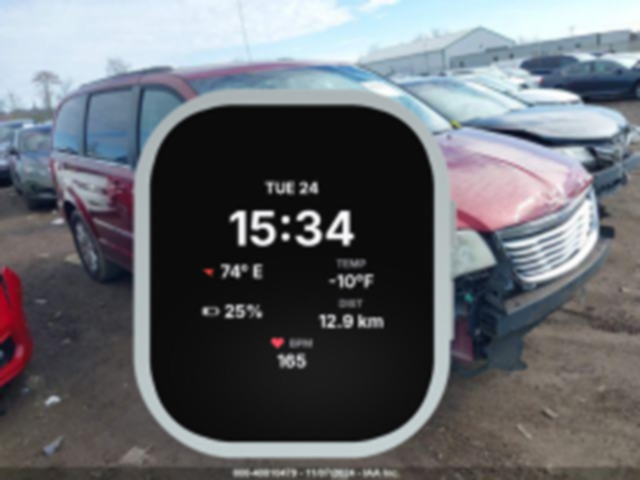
h=15 m=34
